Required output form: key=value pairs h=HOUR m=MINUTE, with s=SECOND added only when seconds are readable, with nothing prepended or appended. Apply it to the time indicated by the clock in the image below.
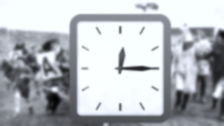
h=12 m=15
